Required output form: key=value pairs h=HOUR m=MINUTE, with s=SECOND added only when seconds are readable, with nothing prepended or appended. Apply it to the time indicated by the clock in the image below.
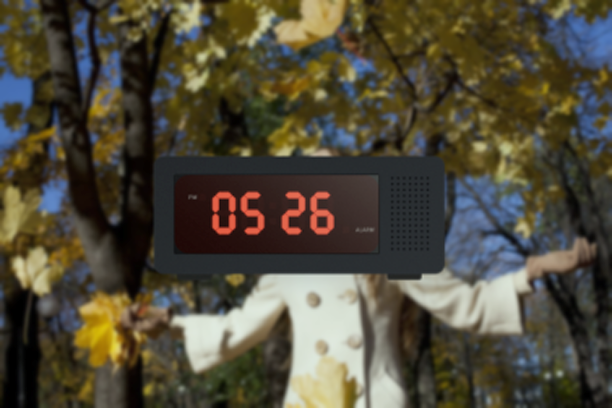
h=5 m=26
